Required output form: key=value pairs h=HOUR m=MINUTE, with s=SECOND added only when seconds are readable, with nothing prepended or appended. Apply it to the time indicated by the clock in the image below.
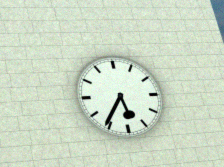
h=5 m=36
